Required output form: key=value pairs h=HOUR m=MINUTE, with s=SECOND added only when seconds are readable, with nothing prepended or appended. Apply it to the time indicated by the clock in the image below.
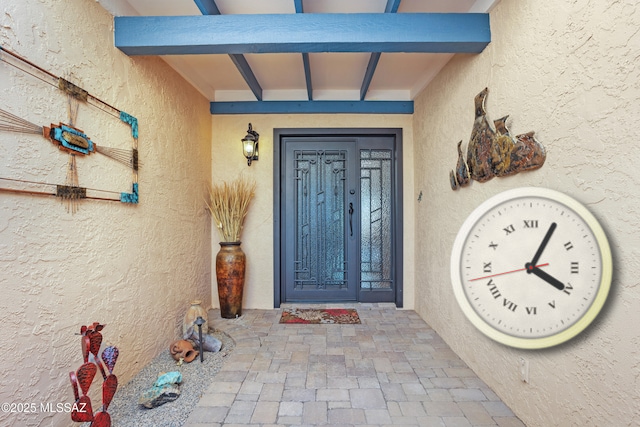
h=4 m=4 s=43
